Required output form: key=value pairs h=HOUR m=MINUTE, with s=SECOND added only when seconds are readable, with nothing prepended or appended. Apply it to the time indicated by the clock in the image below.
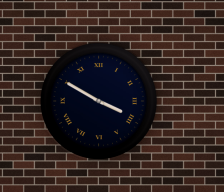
h=3 m=50
